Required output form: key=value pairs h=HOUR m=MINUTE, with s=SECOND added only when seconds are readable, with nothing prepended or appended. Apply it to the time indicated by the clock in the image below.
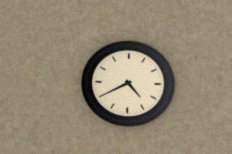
h=4 m=40
